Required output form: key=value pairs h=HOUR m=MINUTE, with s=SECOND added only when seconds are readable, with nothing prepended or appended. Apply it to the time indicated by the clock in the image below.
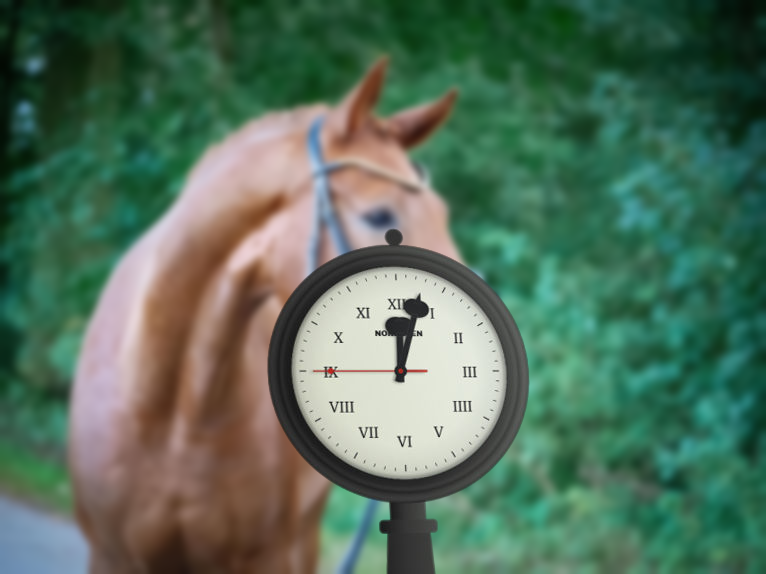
h=12 m=2 s=45
